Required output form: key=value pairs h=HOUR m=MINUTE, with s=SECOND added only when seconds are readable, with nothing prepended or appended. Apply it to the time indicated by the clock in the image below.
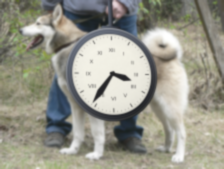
h=3 m=36
